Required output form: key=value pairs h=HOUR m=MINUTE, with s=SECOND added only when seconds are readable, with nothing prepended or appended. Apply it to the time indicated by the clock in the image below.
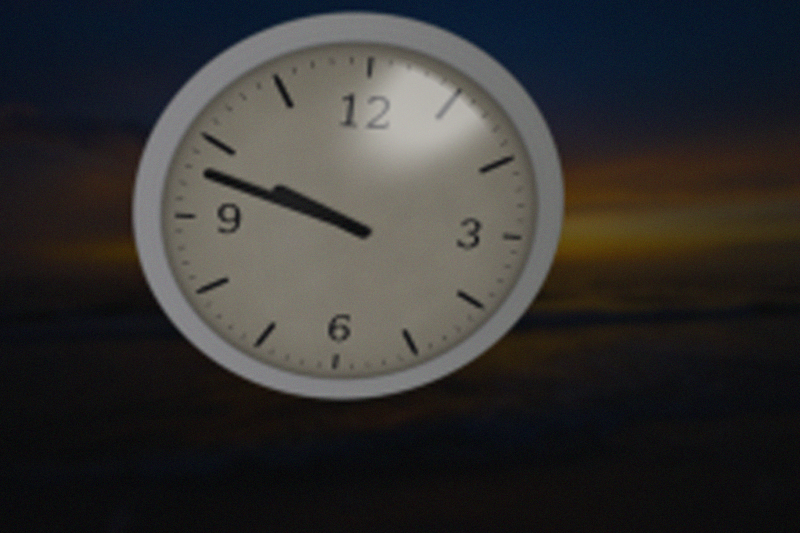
h=9 m=48
